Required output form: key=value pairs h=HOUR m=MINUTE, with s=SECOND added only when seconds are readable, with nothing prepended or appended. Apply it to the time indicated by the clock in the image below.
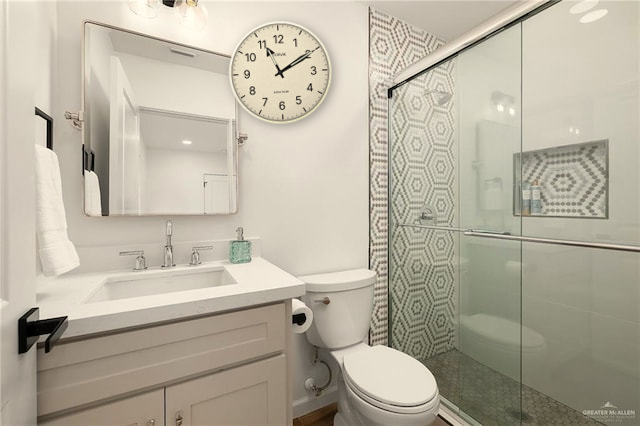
h=11 m=10
